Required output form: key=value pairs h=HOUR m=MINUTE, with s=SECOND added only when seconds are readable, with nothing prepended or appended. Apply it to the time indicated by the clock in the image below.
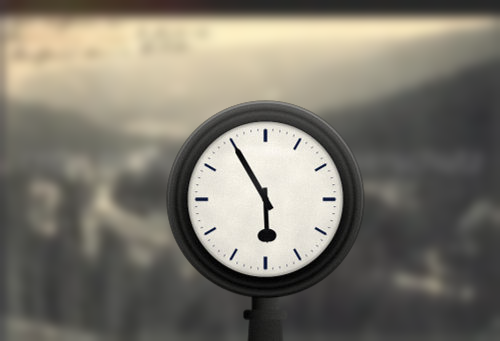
h=5 m=55
